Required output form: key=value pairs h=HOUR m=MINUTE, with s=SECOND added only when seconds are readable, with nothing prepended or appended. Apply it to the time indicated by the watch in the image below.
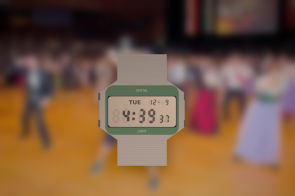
h=4 m=39 s=37
